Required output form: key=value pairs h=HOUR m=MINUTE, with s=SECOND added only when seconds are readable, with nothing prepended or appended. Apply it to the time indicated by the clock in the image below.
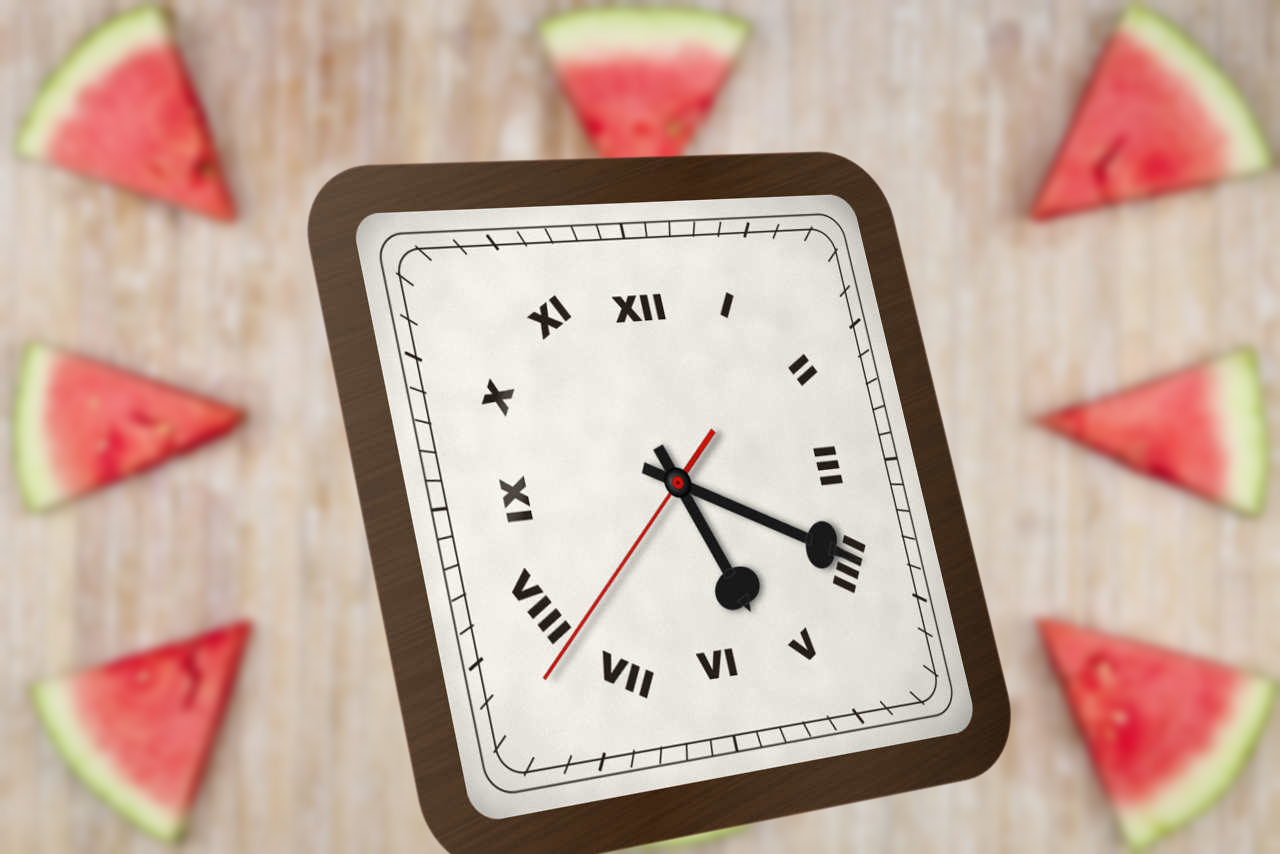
h=5 m=19 s=38
